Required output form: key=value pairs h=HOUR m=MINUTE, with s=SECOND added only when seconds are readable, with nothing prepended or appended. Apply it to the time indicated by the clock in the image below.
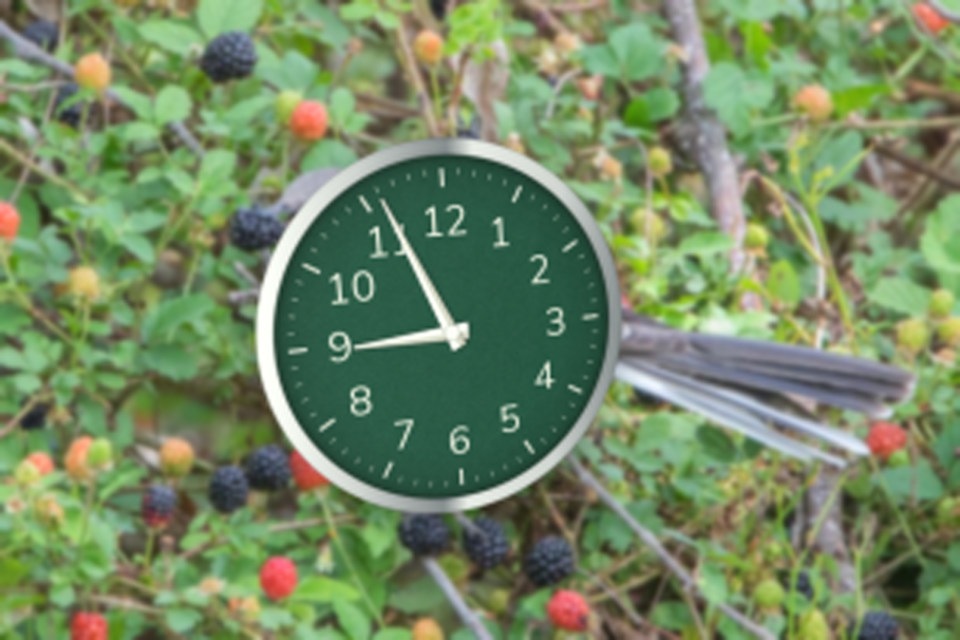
h=8 m=56
